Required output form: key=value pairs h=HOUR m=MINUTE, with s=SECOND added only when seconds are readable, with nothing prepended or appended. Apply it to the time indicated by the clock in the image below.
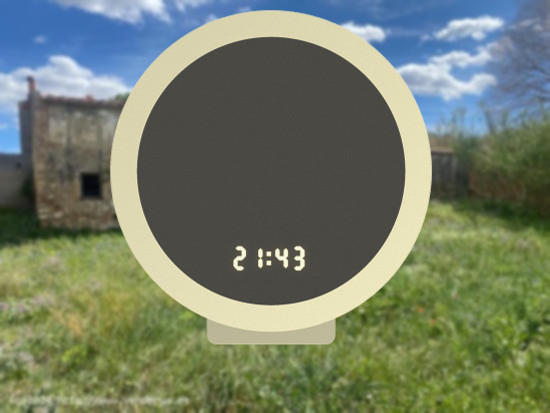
h=21 m=43
